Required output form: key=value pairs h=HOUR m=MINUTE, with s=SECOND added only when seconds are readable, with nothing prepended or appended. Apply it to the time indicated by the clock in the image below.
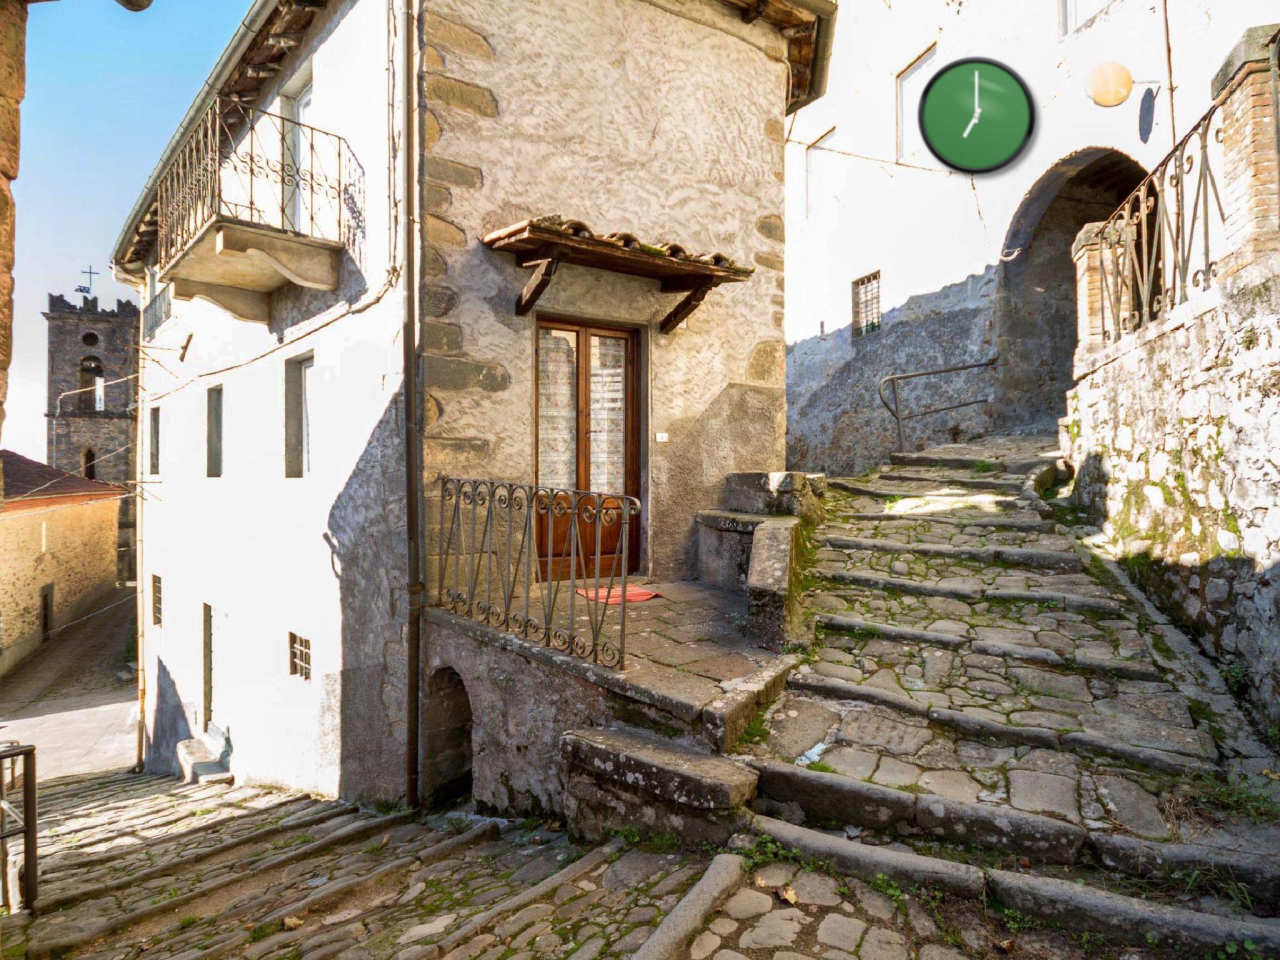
h=7 m=0
